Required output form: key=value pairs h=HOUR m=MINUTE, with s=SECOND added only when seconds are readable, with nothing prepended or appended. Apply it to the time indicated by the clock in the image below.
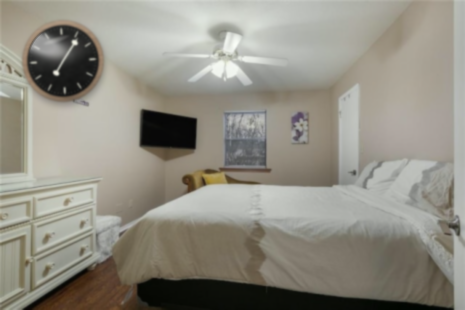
h=7 m=6
